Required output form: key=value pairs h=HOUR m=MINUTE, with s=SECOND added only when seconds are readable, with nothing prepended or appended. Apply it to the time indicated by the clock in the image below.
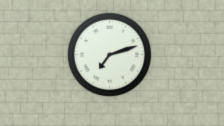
h=7 m=12
